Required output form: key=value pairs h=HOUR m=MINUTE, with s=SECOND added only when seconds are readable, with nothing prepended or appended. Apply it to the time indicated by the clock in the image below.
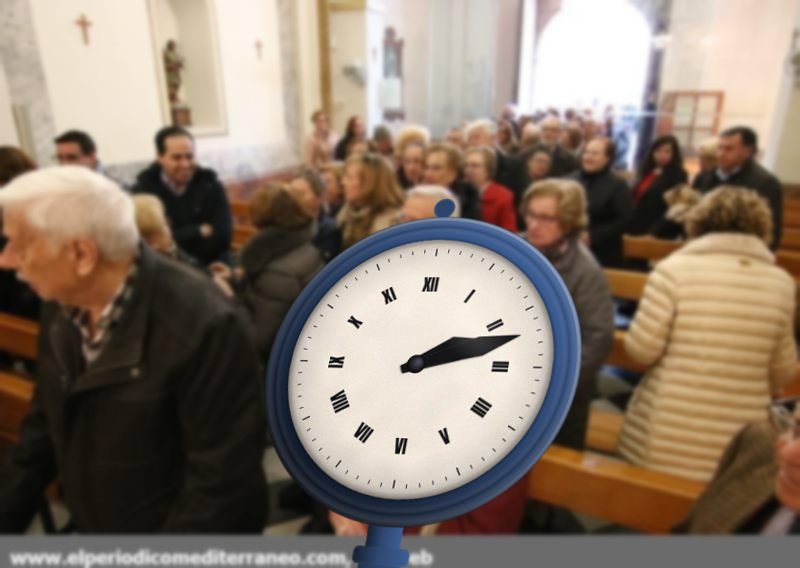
h=2 m=12
